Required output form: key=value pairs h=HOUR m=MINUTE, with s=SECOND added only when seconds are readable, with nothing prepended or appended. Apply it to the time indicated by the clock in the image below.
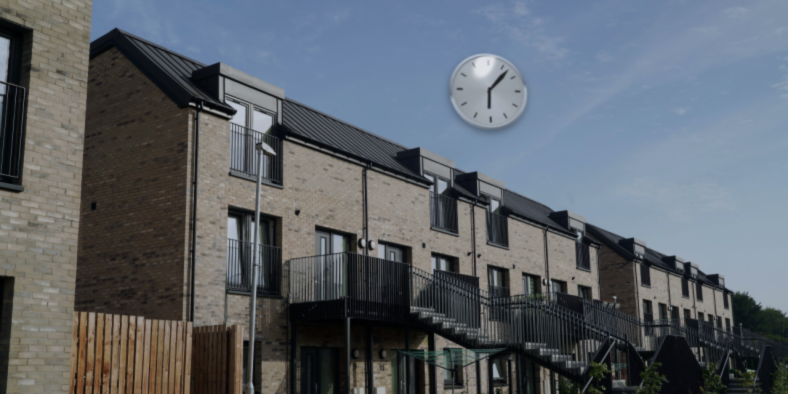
h=6 m=7
